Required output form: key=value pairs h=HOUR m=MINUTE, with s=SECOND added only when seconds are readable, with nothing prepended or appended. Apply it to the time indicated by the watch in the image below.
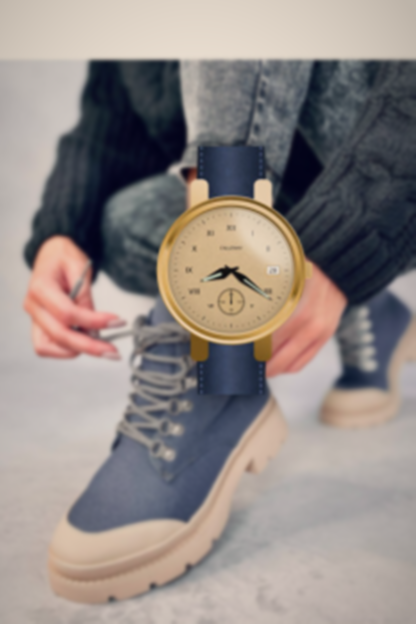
h=8 m=21
